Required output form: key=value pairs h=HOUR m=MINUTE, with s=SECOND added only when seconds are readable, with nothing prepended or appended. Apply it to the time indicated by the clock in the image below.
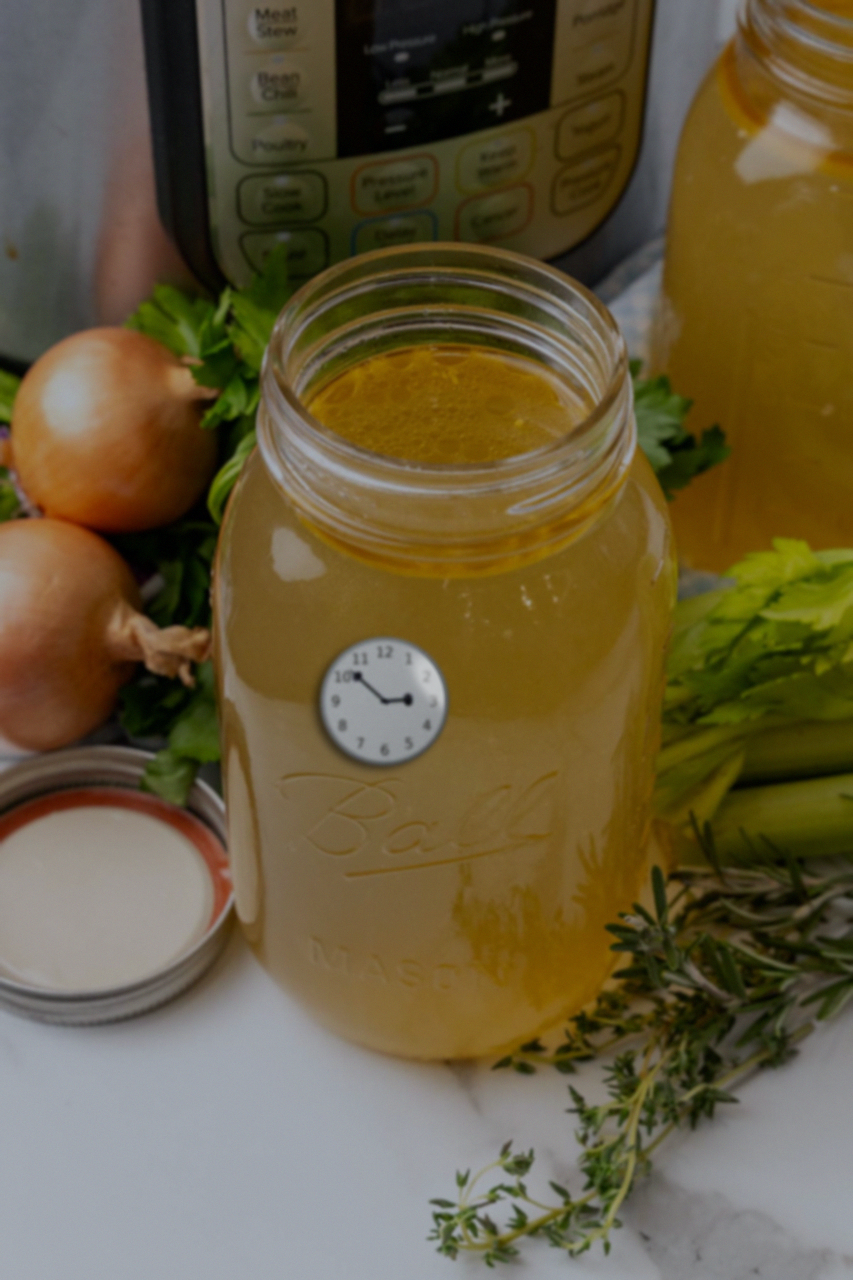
h=2 m=52
